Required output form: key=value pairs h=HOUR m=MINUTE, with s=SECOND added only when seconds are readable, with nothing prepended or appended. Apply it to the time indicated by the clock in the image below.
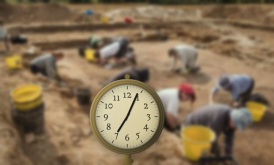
h=7 m=4
